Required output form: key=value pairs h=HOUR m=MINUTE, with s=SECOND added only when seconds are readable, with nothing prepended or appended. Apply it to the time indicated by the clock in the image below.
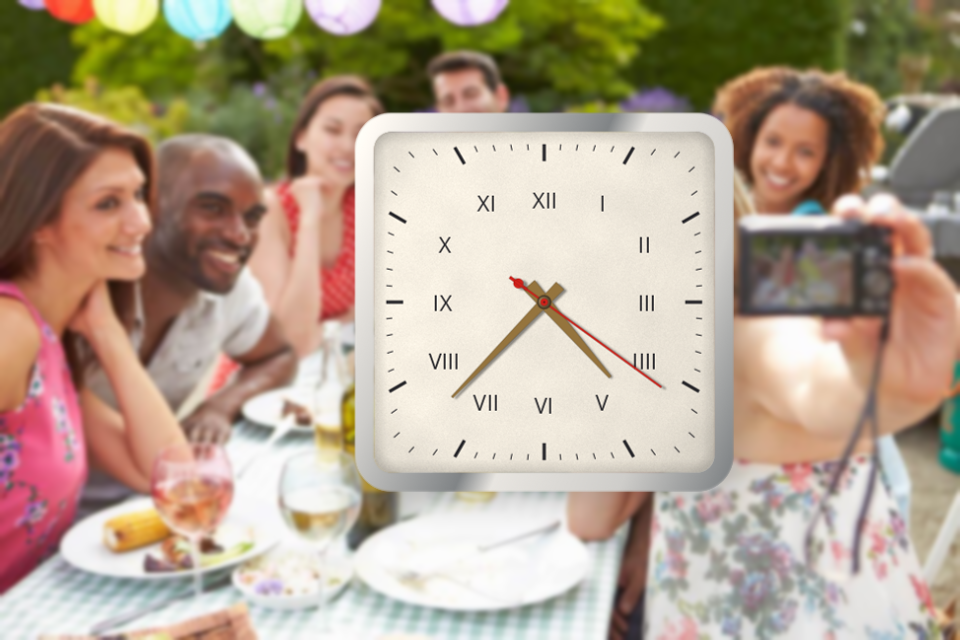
h=4 m=37 s=21
